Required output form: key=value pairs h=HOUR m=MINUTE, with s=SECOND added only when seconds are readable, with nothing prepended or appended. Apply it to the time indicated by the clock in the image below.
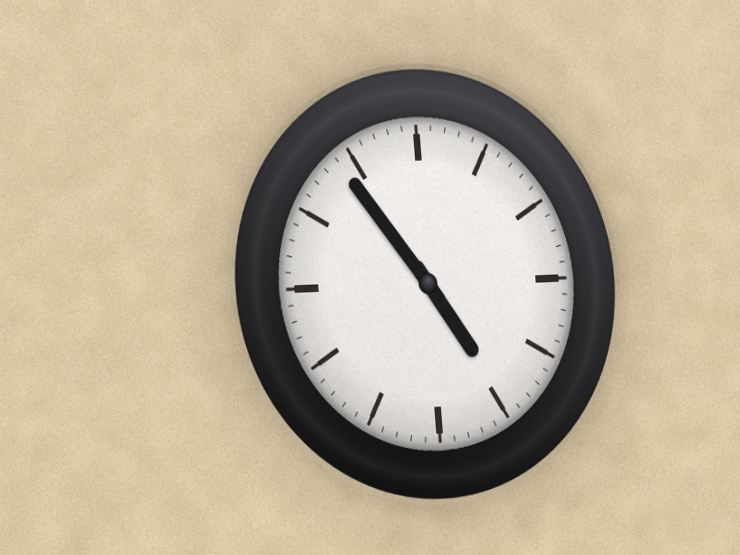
h=4 m=54
